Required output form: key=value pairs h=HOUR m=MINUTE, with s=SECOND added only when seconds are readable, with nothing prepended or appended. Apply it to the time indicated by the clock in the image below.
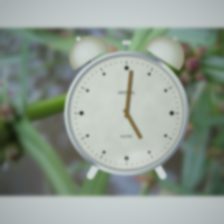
h=5 m=1
